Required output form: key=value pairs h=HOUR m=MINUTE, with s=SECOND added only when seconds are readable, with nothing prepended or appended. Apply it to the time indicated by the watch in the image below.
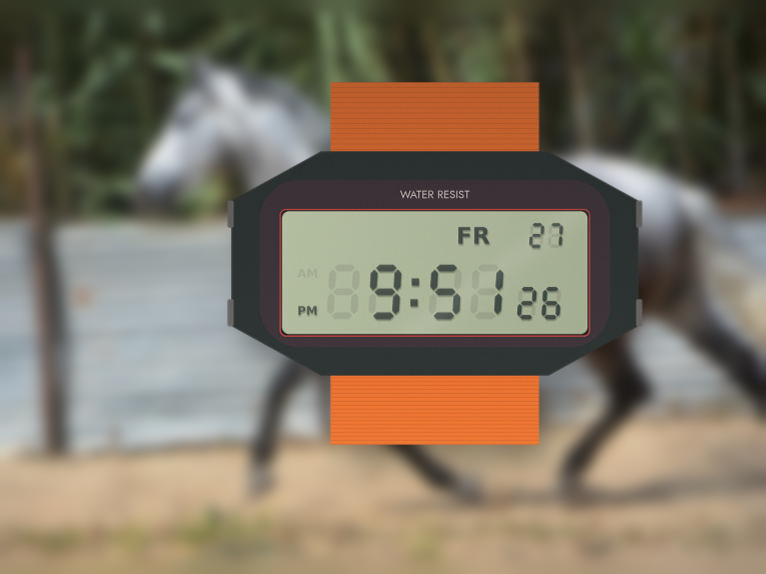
h=9 m=51 s=26
